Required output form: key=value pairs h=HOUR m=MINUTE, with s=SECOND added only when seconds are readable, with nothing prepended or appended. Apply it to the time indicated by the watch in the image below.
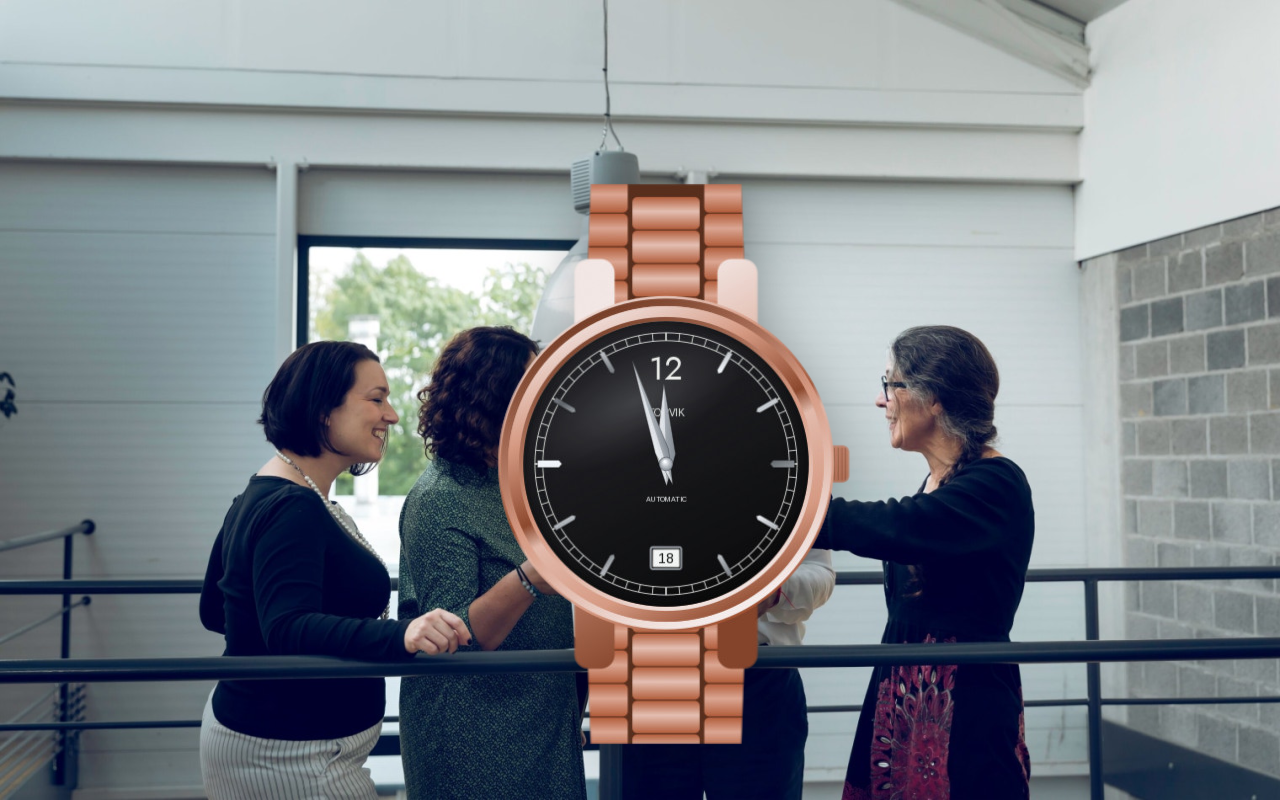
h=11 m=57
